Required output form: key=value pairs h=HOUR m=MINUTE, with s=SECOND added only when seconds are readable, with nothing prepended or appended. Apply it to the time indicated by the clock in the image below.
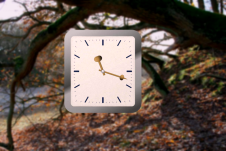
h=11 m=18
